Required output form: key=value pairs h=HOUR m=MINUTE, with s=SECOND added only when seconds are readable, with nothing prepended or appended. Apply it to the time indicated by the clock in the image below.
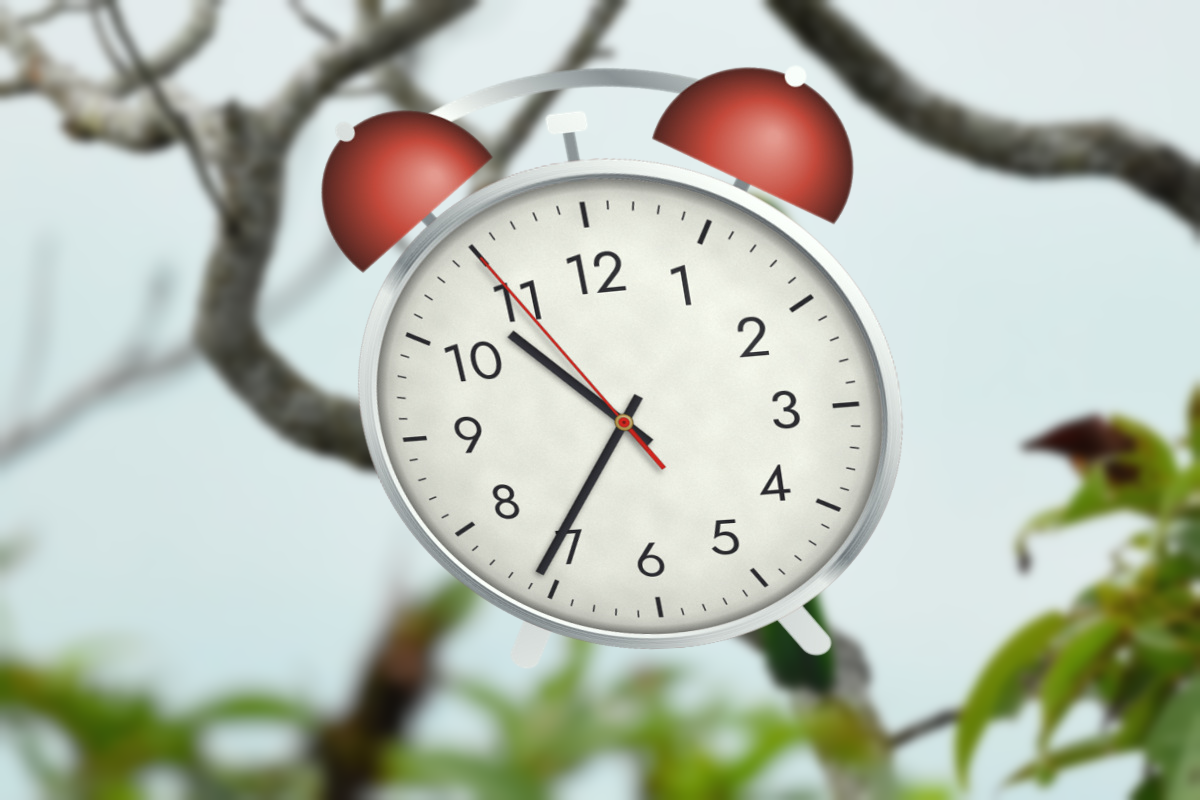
h=10 m=35 s=55
